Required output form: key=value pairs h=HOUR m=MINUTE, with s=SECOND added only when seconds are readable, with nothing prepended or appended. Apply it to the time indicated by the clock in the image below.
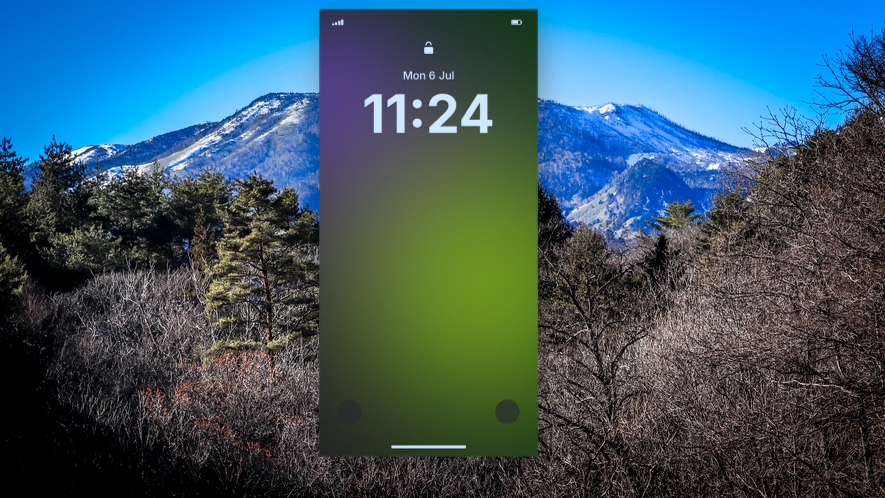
h=11 m=24
